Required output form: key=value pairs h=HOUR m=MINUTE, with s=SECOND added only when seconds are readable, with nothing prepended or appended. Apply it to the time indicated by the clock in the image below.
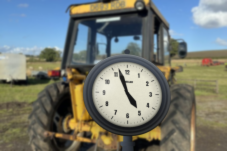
h=4 m=57
